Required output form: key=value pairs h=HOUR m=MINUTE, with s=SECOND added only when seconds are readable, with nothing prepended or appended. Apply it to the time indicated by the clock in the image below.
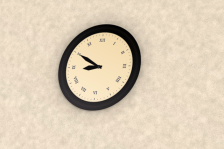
h=8 m=50
